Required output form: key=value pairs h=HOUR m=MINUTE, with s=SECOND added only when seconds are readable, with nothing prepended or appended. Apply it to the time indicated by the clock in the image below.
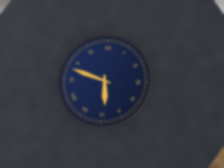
h=5 m=48
